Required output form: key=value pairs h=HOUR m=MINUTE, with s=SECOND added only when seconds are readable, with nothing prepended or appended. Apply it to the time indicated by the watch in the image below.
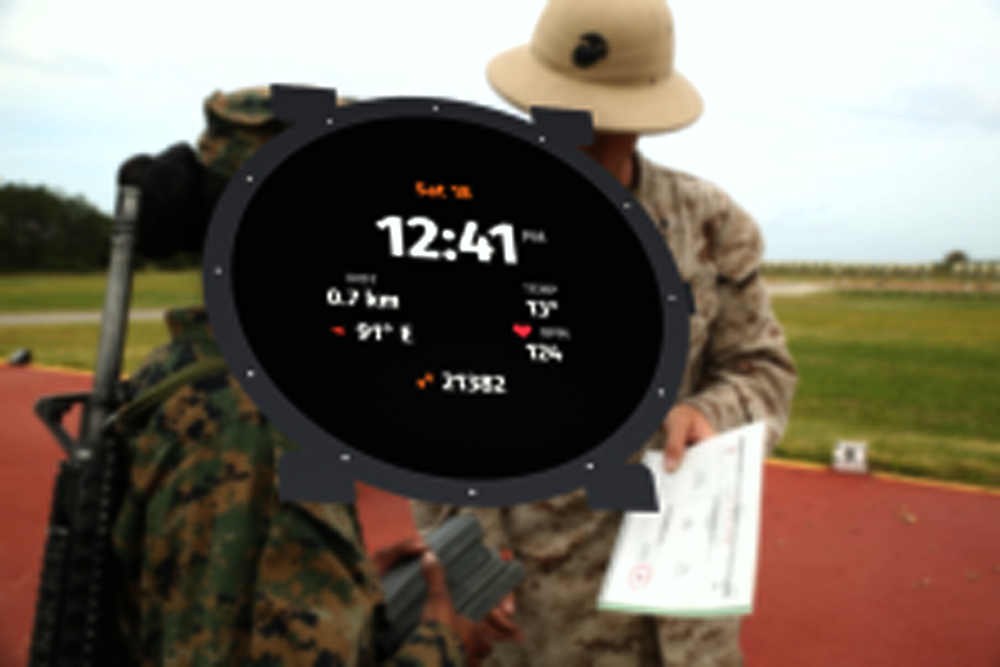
h=12 m=41
